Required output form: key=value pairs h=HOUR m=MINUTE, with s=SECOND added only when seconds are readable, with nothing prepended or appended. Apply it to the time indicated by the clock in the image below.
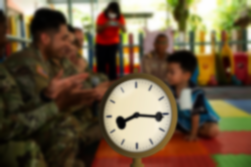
h=8 m=16
